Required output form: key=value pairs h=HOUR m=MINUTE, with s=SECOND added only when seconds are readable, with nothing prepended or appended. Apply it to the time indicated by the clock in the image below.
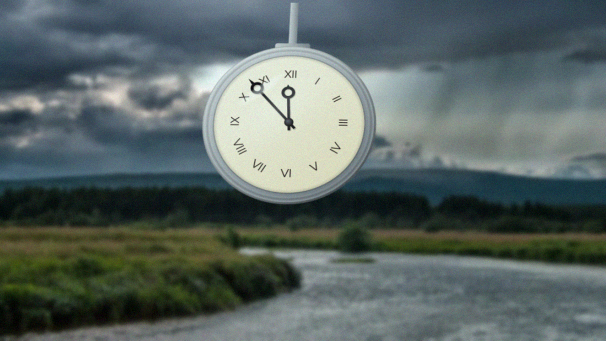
h=11 m=53
